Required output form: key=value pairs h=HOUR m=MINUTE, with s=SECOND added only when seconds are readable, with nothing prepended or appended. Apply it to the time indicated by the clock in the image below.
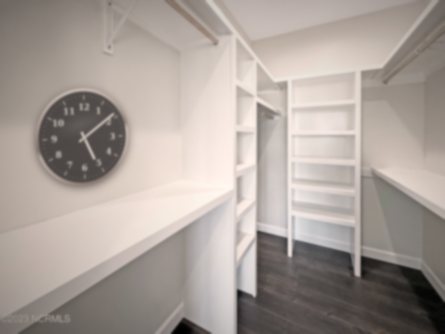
h=5 m=9
